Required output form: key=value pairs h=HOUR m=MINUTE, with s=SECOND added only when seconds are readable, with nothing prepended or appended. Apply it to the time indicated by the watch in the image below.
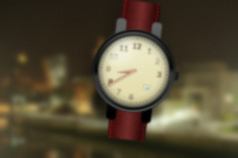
h=8 m=39
